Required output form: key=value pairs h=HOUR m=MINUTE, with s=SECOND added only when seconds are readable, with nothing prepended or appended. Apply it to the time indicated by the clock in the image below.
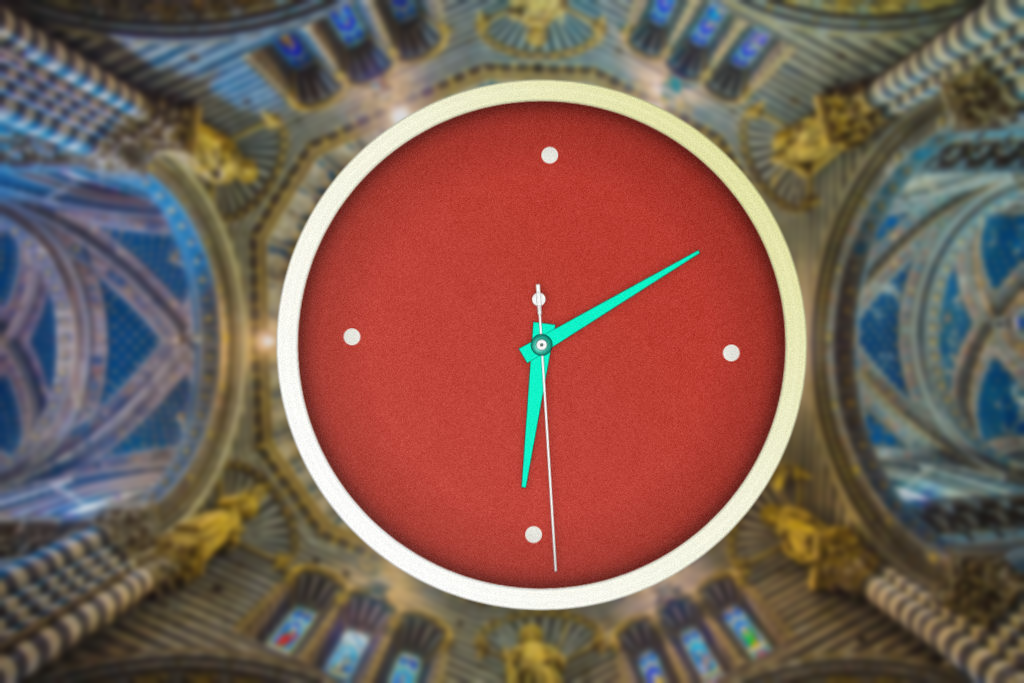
h=6 m=9 s=29
